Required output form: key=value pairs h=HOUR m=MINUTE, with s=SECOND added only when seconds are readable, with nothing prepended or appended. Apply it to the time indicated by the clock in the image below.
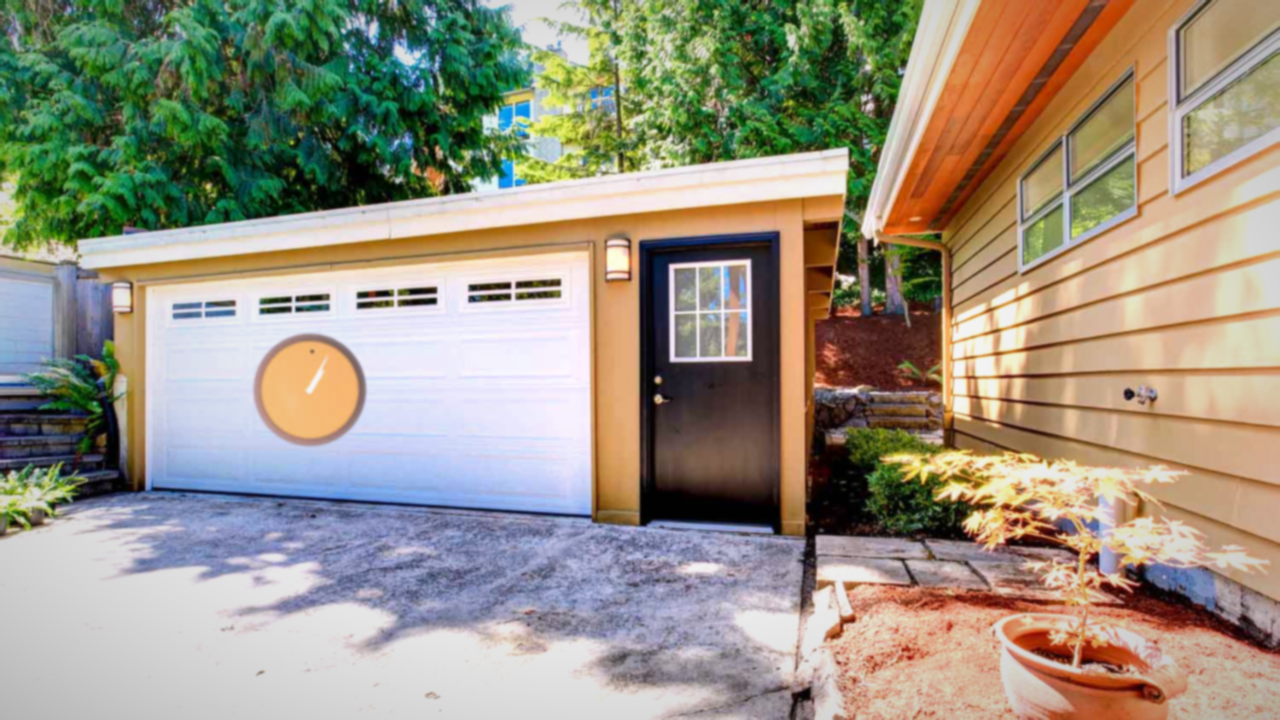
h=1 m=4
